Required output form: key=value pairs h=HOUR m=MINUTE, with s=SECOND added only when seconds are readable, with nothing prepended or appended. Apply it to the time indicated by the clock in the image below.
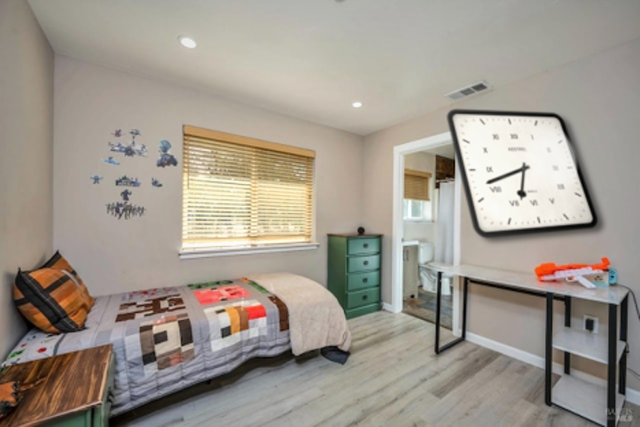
h=6 m=42
